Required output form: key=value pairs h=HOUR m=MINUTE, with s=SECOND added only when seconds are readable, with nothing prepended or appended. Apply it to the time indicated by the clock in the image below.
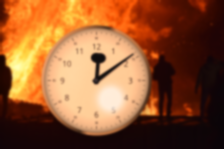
h=12 m=9
